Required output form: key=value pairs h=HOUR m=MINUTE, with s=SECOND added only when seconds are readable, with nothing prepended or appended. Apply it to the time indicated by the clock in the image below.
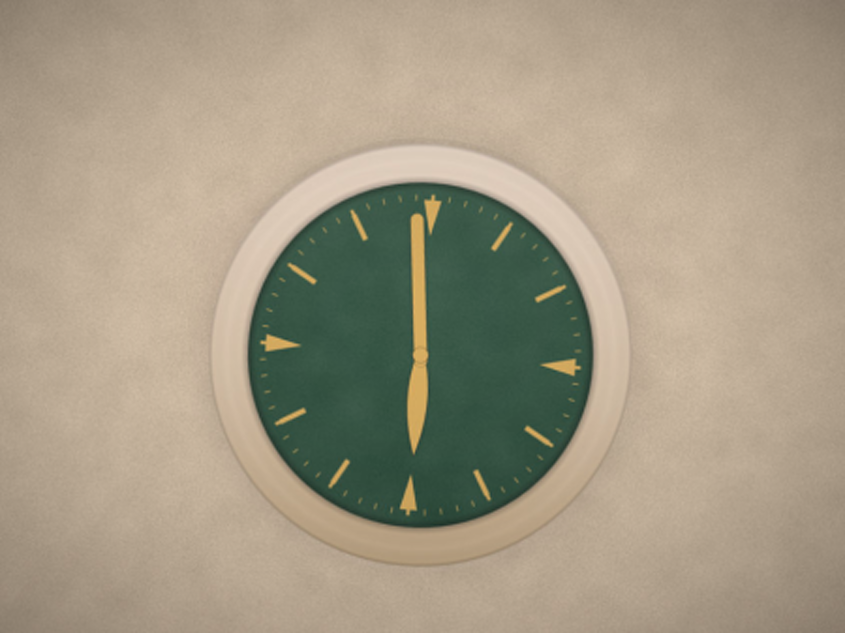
h=5 m=59
